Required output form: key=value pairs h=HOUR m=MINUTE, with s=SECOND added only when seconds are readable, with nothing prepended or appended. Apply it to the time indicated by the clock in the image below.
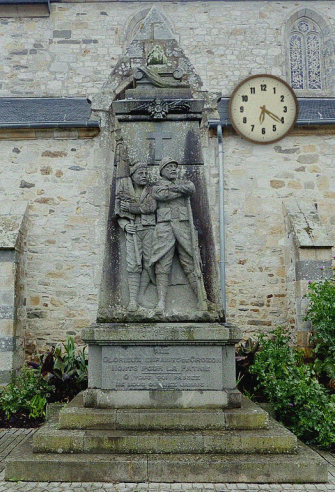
h=6 m=21
